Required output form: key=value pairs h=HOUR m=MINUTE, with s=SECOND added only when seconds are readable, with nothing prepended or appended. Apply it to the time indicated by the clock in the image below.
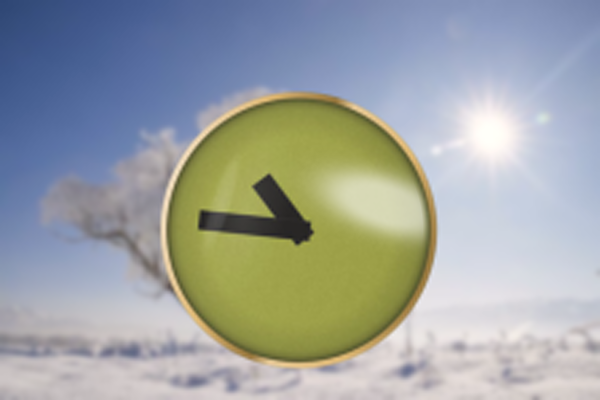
h=10 m=46
